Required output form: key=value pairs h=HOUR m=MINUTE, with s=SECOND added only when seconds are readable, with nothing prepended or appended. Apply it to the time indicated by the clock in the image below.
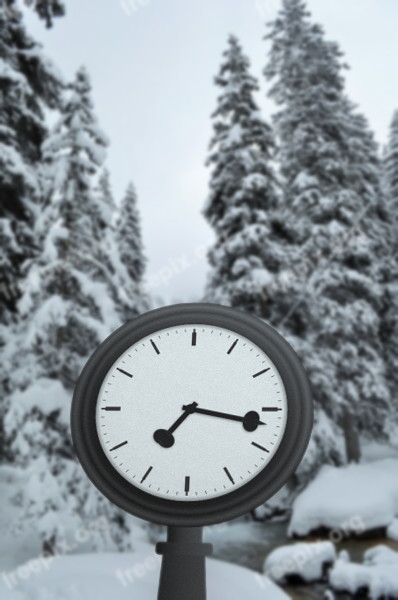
h=7 m=17
